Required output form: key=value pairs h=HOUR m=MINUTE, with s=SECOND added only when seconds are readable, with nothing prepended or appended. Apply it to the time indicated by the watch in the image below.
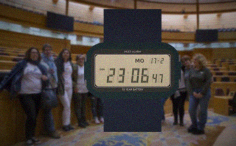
h=23 m=6 s=47
